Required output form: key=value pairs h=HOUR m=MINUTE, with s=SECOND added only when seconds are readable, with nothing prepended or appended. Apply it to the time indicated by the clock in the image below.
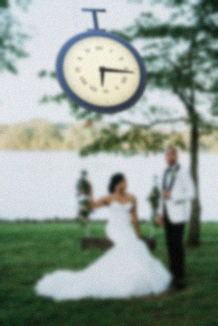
h=6 m=16
